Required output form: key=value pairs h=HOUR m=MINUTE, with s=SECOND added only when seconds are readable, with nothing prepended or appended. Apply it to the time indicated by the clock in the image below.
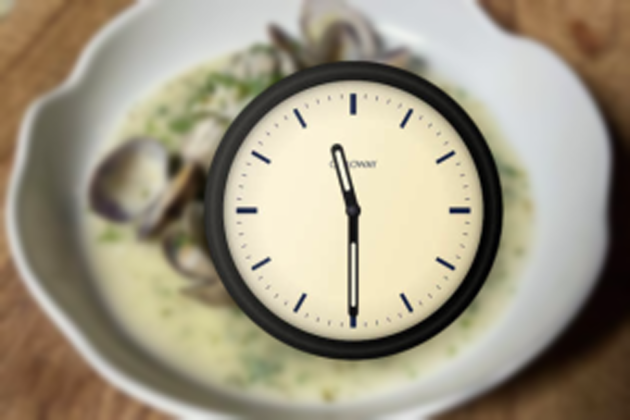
h=11 m=30
